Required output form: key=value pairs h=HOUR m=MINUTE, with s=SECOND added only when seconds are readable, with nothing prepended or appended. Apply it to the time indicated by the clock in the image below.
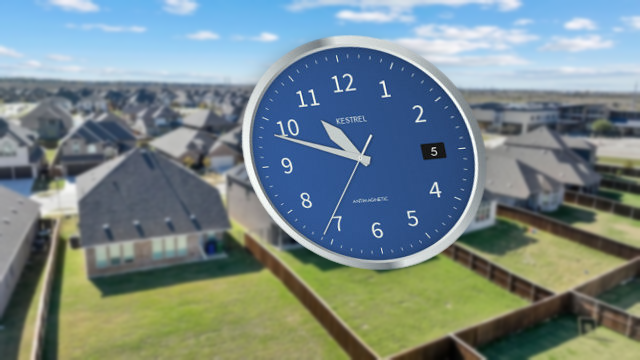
h=10 m=48 s=36
